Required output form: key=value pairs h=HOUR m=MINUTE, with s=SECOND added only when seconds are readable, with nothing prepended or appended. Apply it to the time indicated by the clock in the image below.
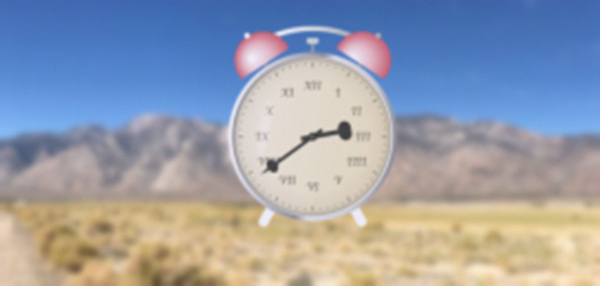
h=2 m=39
